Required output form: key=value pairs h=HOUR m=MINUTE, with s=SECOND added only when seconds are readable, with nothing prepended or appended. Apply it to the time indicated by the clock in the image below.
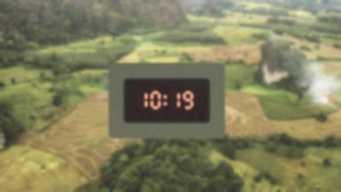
h=10 m=19
